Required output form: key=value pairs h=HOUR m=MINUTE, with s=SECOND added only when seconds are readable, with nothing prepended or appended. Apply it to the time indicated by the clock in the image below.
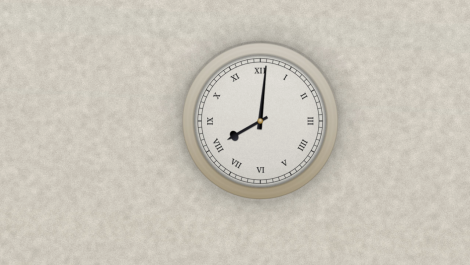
h=8 m=1
